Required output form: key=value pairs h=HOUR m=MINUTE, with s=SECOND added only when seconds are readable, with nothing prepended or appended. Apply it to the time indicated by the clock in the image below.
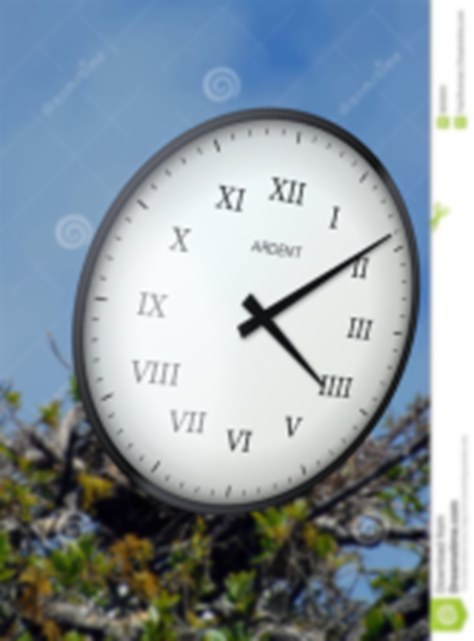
h=4 m=9
